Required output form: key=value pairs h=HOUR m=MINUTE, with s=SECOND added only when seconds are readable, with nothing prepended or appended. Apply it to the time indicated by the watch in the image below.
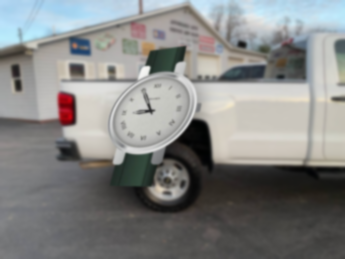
h=8 m=55
